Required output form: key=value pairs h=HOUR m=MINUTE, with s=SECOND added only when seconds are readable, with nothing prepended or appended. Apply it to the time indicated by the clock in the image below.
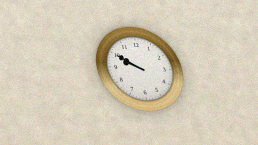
h=9 m=50
